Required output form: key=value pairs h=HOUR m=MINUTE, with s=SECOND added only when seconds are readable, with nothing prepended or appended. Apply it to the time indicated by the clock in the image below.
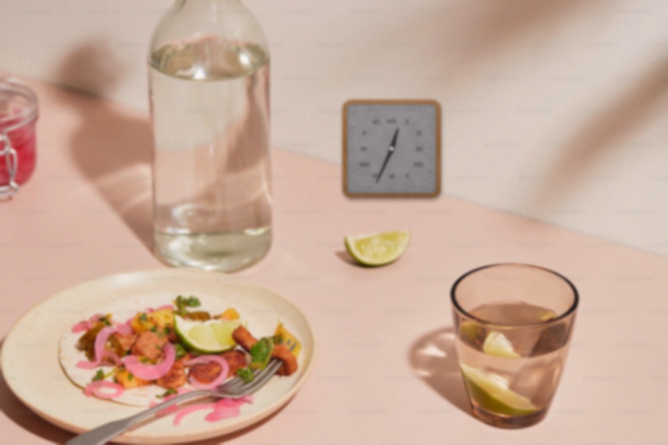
h=12 m=34
